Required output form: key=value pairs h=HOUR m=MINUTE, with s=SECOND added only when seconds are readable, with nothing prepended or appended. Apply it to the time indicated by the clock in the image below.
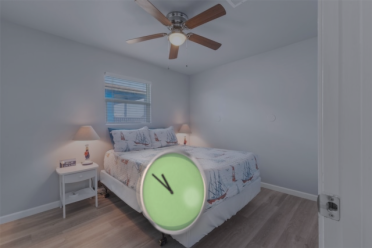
h=10 m=51
